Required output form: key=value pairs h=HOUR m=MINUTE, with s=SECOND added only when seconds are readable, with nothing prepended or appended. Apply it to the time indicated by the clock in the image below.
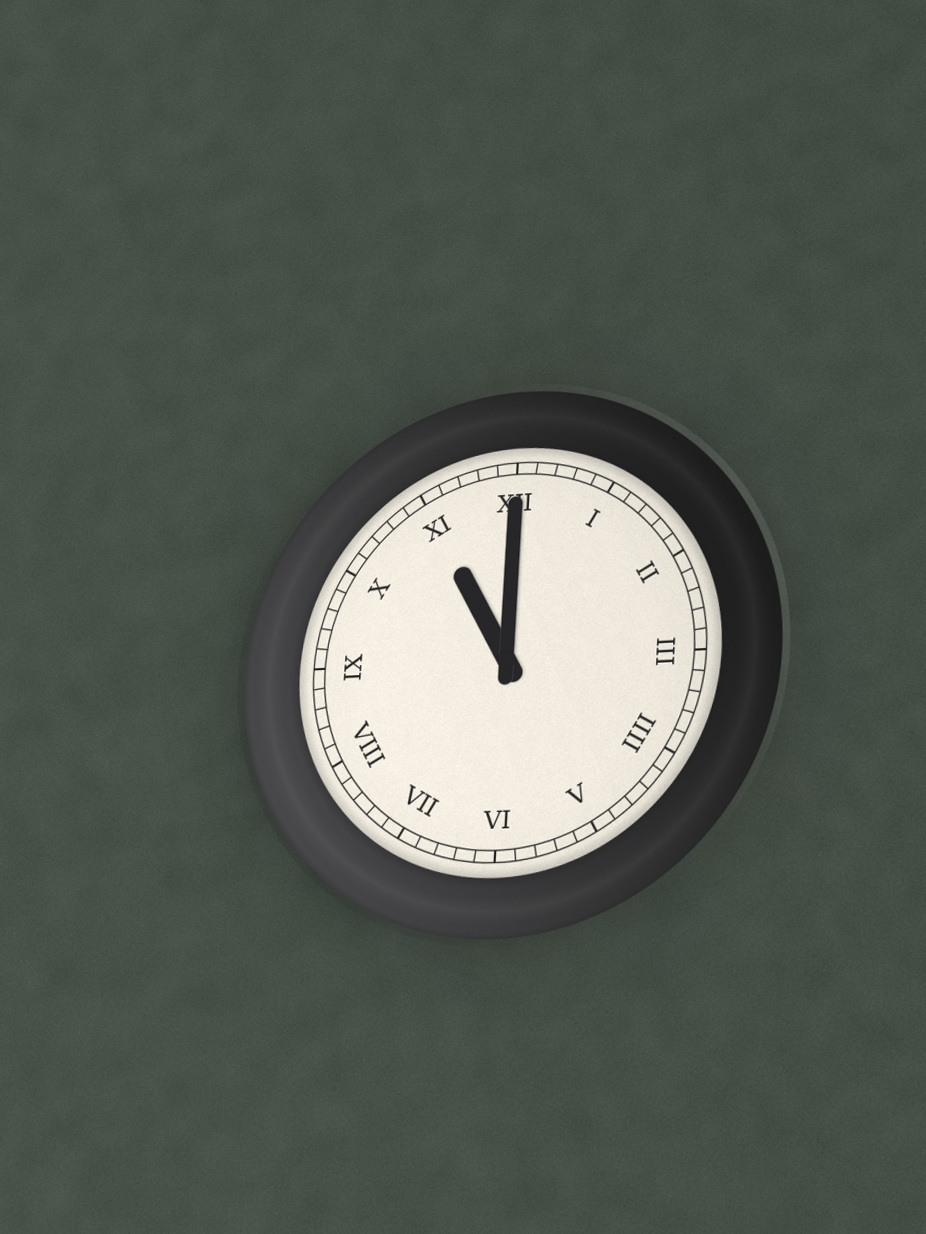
h=11 m=0
